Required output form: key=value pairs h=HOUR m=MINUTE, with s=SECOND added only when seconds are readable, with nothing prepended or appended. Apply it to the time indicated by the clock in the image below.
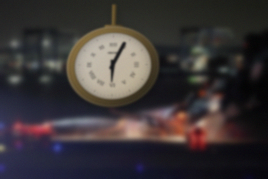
h=6 m=4
